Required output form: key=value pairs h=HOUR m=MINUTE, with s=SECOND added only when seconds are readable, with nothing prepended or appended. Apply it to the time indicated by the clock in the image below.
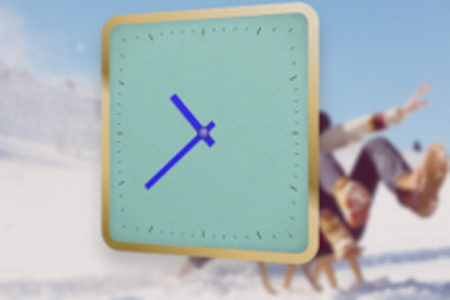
h=10 m=38
